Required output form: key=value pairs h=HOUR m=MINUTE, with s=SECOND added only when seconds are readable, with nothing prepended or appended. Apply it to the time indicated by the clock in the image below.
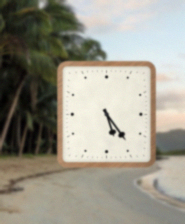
h=5 m=24
